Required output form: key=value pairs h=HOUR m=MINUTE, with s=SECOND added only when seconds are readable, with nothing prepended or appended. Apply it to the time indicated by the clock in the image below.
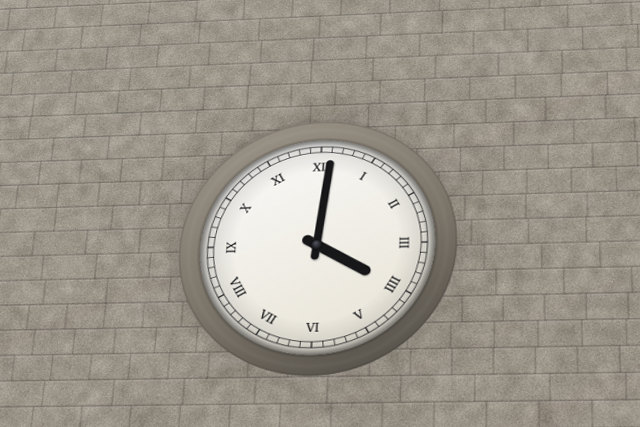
h=4 m=1
